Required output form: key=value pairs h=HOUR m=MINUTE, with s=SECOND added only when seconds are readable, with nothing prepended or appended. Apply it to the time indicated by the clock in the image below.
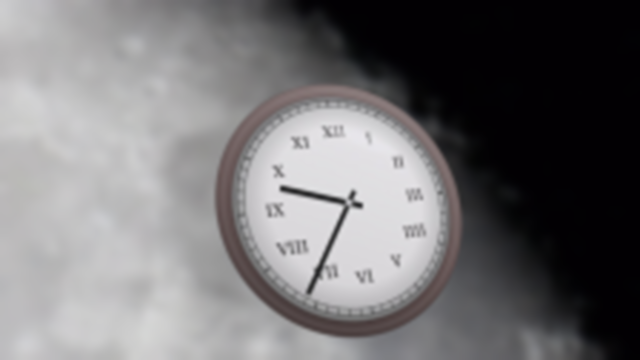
h=9 m=36
